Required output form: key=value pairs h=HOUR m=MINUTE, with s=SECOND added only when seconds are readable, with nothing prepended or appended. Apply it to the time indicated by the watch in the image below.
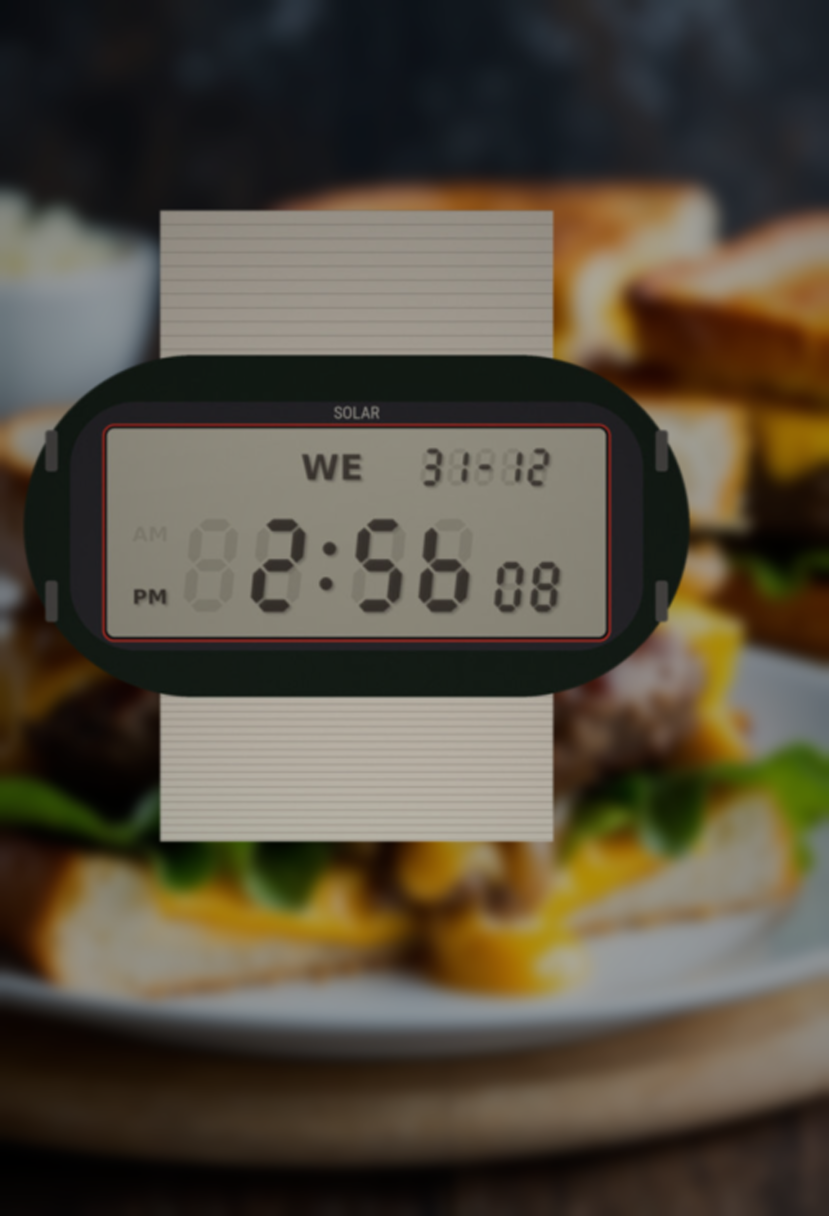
h=2 m=56 s=8
